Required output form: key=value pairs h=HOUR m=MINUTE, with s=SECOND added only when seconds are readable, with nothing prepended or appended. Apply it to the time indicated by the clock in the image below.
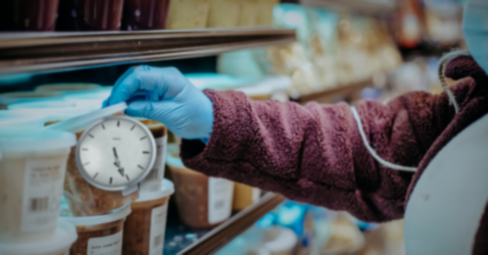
h=5 m=26
